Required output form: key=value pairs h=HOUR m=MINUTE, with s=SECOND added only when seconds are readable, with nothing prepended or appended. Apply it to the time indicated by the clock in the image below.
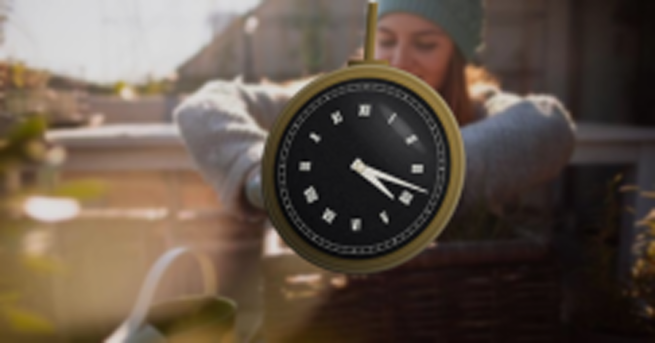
h=4 m=18
